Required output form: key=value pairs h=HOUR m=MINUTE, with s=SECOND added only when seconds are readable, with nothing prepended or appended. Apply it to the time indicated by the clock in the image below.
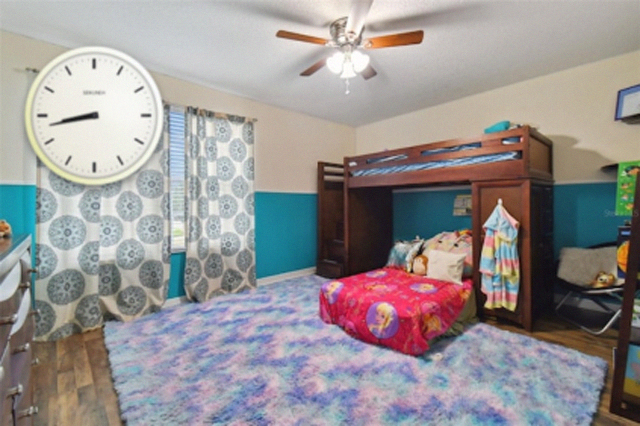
h=8 m=43
